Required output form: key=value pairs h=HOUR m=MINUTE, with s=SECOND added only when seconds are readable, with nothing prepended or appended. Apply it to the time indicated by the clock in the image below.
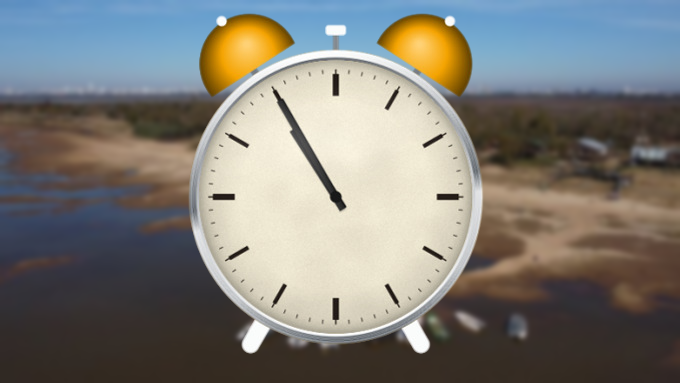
h=10 m=55
